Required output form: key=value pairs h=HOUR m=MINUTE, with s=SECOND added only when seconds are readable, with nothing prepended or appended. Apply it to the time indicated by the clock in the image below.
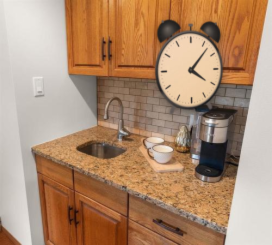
h=4 m=7
